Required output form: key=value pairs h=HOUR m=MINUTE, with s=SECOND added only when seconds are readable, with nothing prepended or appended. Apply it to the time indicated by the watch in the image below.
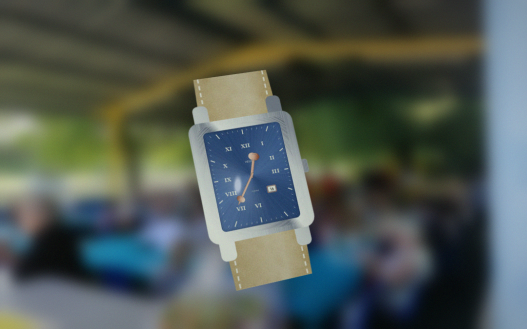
h=12 m=36
